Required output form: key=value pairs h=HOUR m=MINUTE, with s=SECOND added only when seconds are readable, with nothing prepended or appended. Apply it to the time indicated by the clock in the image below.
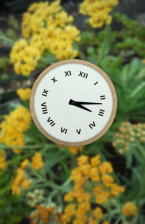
h=3 m=12
